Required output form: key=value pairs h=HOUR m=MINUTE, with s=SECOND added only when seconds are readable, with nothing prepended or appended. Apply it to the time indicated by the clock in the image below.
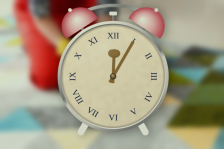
h=12 m=5
